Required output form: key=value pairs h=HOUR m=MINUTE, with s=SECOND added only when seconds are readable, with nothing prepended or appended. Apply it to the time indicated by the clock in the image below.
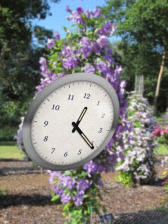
h=12 m=21
